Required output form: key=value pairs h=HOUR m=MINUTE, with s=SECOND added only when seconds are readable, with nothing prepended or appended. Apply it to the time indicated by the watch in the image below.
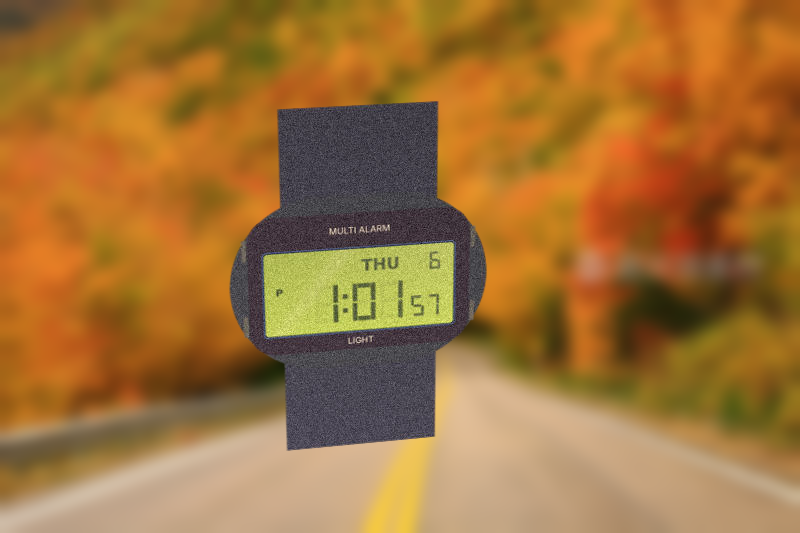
h=1 m=1 s=57
